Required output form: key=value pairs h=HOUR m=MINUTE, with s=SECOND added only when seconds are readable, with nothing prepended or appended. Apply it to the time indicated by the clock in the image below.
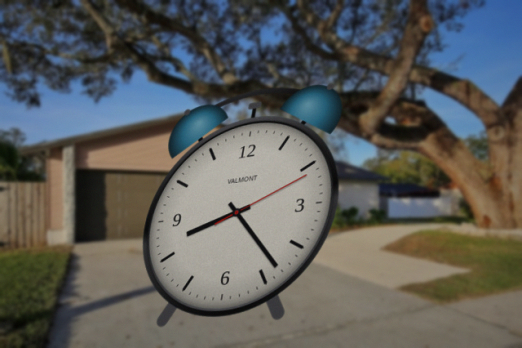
h=8 m=23 s=11
